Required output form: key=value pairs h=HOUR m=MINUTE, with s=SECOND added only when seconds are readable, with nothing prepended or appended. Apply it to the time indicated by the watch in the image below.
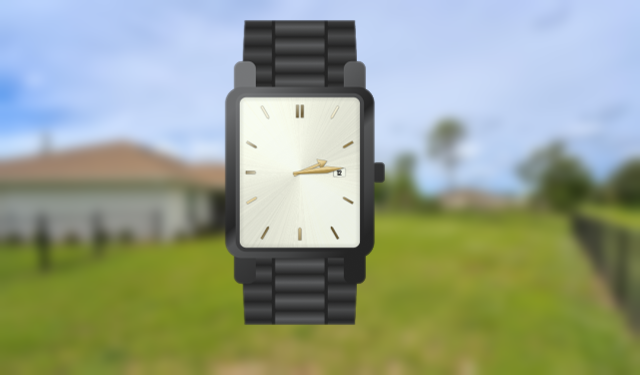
h=2 m=14
